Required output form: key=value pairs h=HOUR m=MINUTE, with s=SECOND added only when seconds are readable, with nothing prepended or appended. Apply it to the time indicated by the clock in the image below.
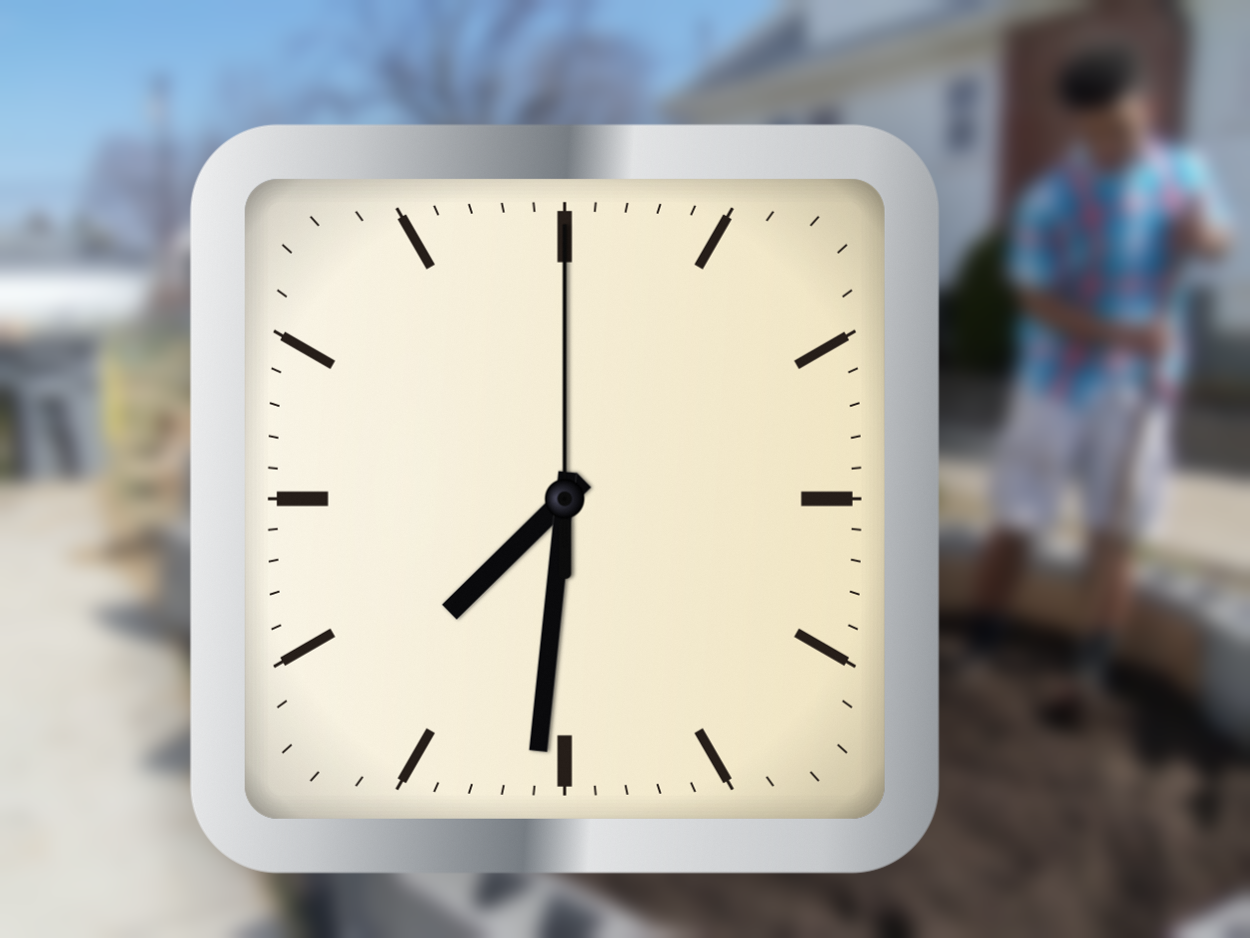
h=7 m=31 s=0
